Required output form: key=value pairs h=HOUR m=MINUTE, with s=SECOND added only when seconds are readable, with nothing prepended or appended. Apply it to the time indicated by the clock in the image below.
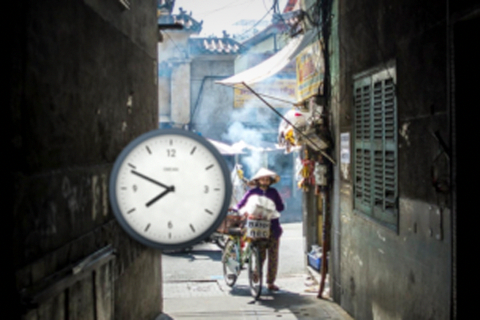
h=7 m=49
